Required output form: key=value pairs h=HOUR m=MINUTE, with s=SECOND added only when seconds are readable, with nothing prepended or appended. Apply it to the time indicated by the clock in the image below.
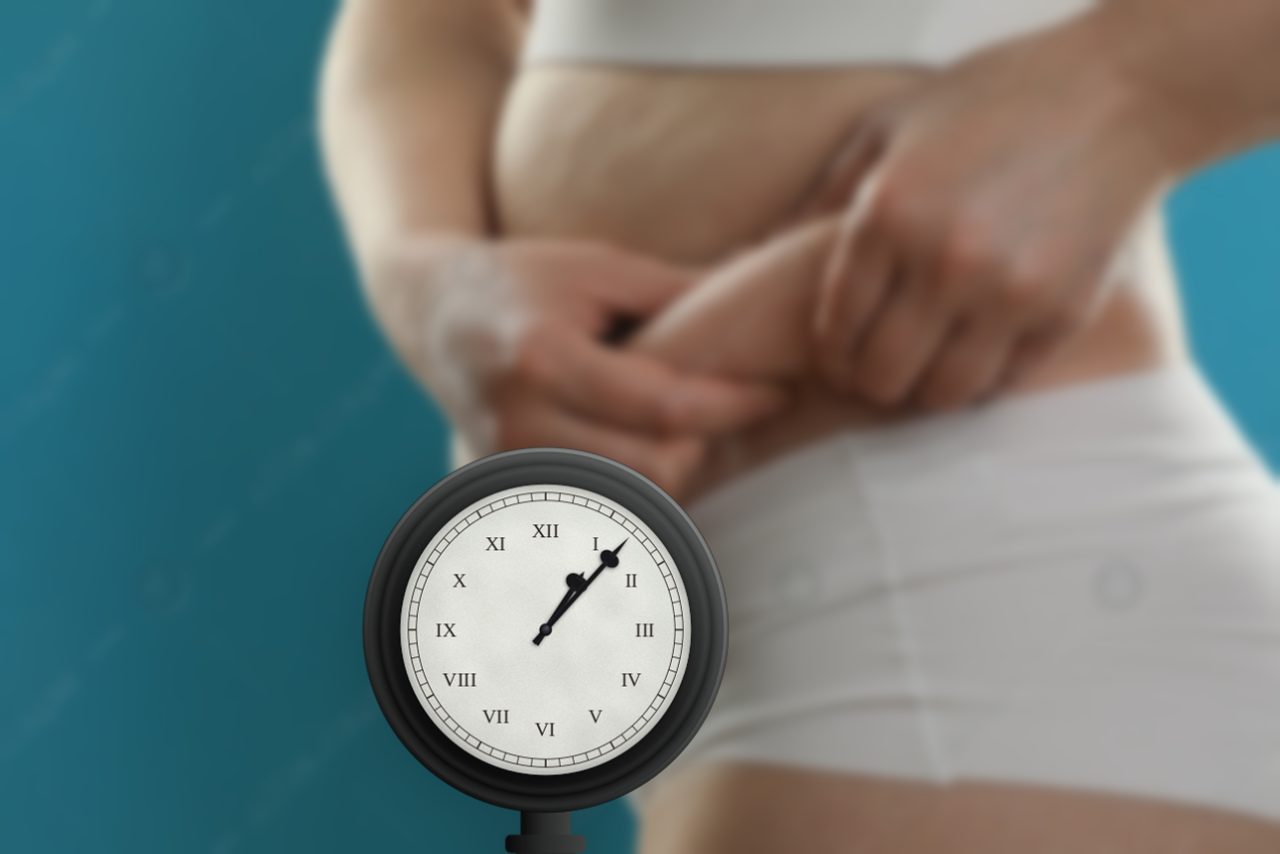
h=1 m=7
